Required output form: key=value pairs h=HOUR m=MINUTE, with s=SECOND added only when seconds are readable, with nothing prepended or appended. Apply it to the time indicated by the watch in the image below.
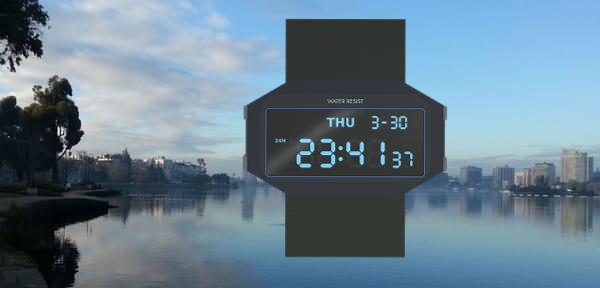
h=23 m=41 s=37
